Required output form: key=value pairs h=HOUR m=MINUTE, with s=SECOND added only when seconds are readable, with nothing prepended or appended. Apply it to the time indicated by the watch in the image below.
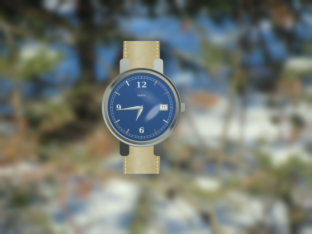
h=6 m=44
